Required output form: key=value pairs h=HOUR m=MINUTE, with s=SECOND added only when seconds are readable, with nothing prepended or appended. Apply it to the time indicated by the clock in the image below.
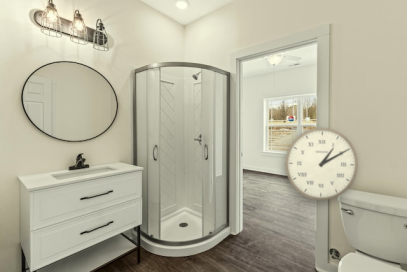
h=1 m=10
